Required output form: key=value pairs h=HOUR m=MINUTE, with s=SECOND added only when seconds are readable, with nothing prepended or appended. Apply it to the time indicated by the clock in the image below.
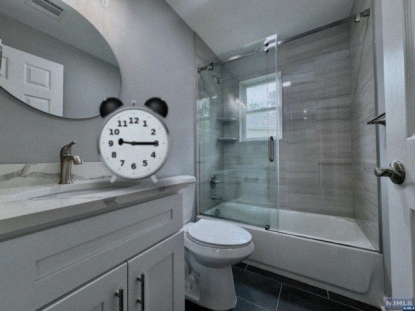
h=9 m=15
